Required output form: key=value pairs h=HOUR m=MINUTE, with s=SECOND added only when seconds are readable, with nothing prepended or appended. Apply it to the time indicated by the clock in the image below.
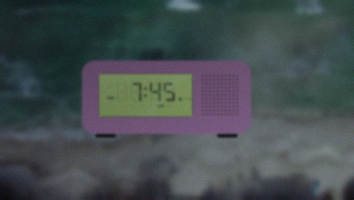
h=7 m=45
